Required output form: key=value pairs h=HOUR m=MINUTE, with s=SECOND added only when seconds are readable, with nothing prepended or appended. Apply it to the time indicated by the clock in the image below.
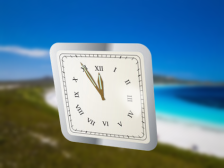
h=11 m=55
